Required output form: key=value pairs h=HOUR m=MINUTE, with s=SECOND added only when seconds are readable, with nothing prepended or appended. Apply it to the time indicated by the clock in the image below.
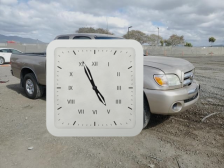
h=4 m=56
